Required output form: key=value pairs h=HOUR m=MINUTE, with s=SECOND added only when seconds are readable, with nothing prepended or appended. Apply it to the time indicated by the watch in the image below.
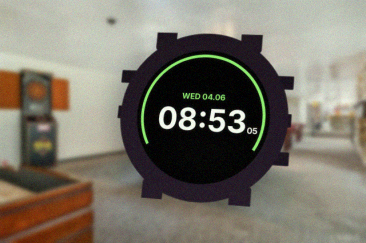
h=8 m=53 s=5
